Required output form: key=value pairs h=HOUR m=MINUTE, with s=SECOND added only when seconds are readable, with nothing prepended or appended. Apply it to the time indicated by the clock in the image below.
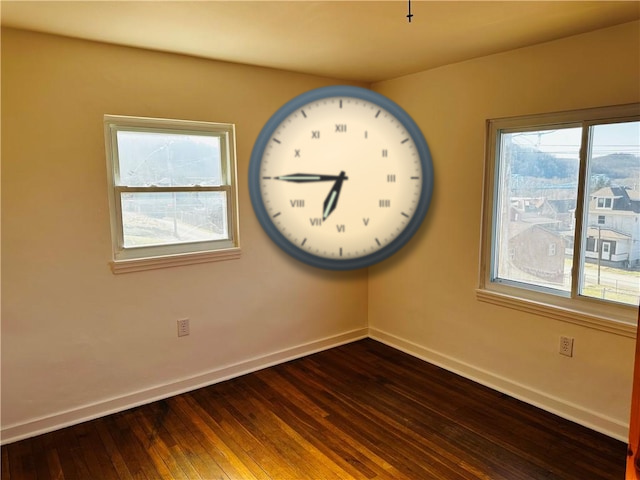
h=6 m=45
